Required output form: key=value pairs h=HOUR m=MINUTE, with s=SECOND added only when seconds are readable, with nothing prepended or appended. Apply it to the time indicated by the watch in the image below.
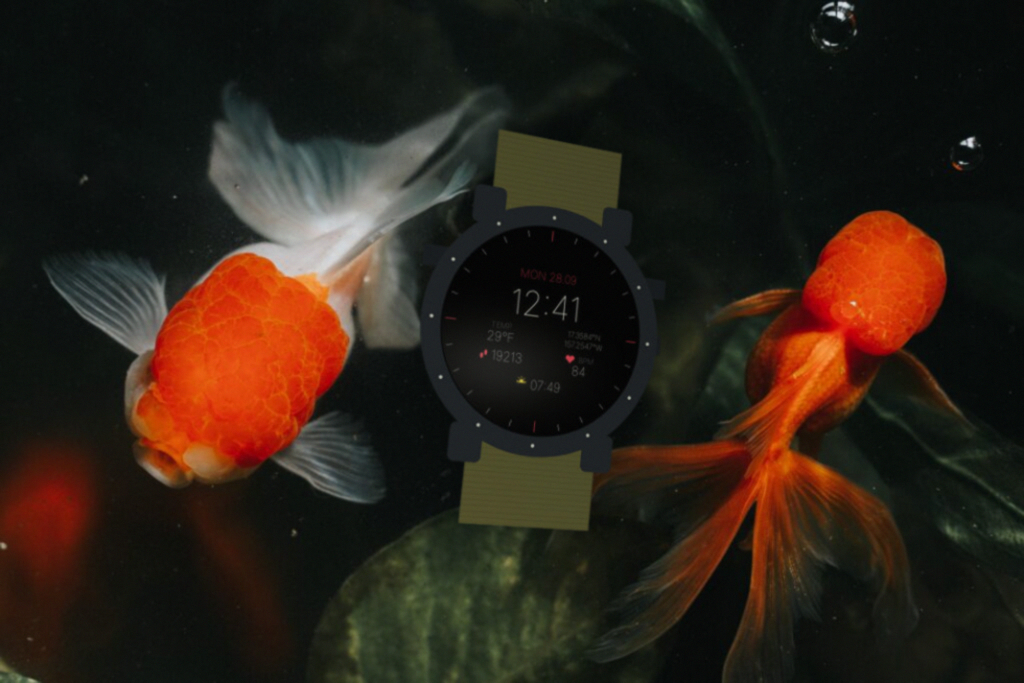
h=12 m=41
